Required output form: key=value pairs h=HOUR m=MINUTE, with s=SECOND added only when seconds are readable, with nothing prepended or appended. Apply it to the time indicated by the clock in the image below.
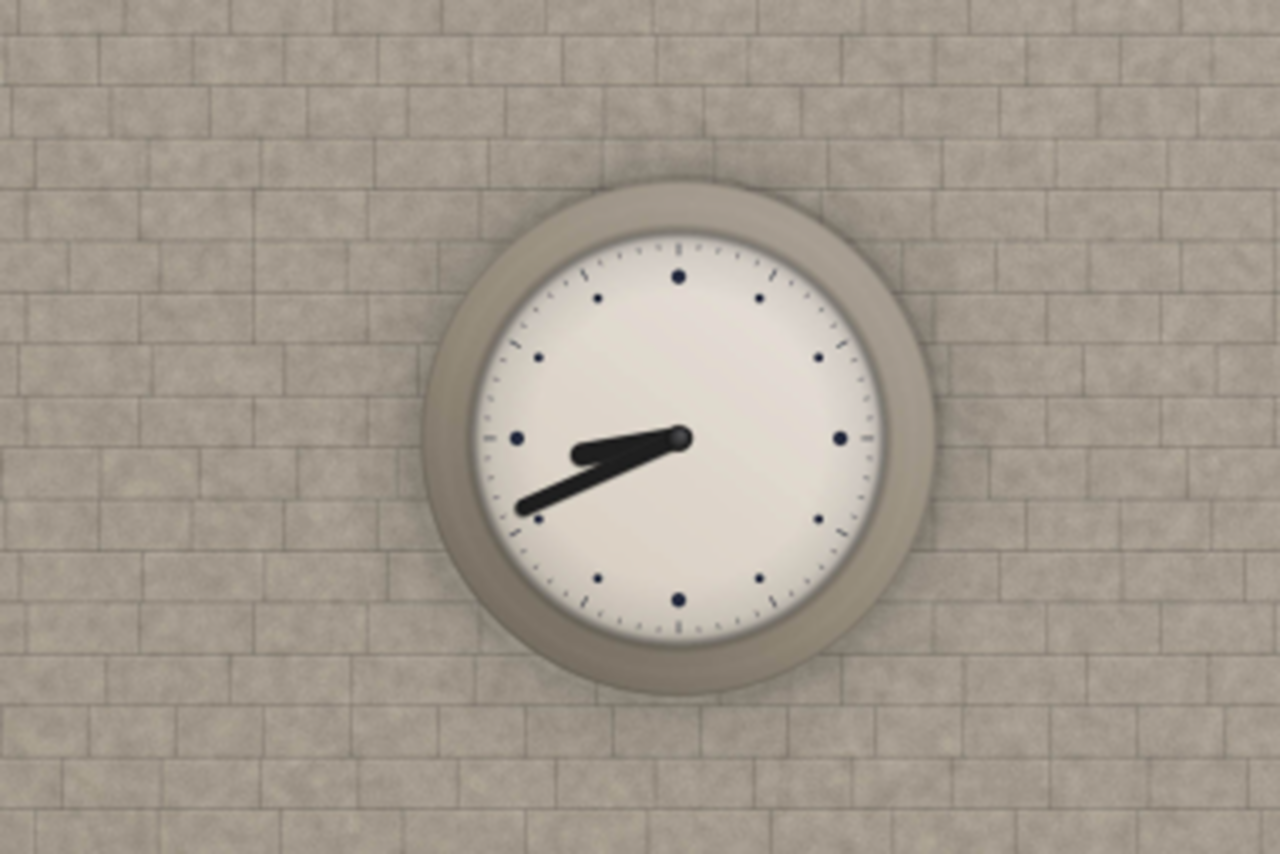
h=8 m=41
